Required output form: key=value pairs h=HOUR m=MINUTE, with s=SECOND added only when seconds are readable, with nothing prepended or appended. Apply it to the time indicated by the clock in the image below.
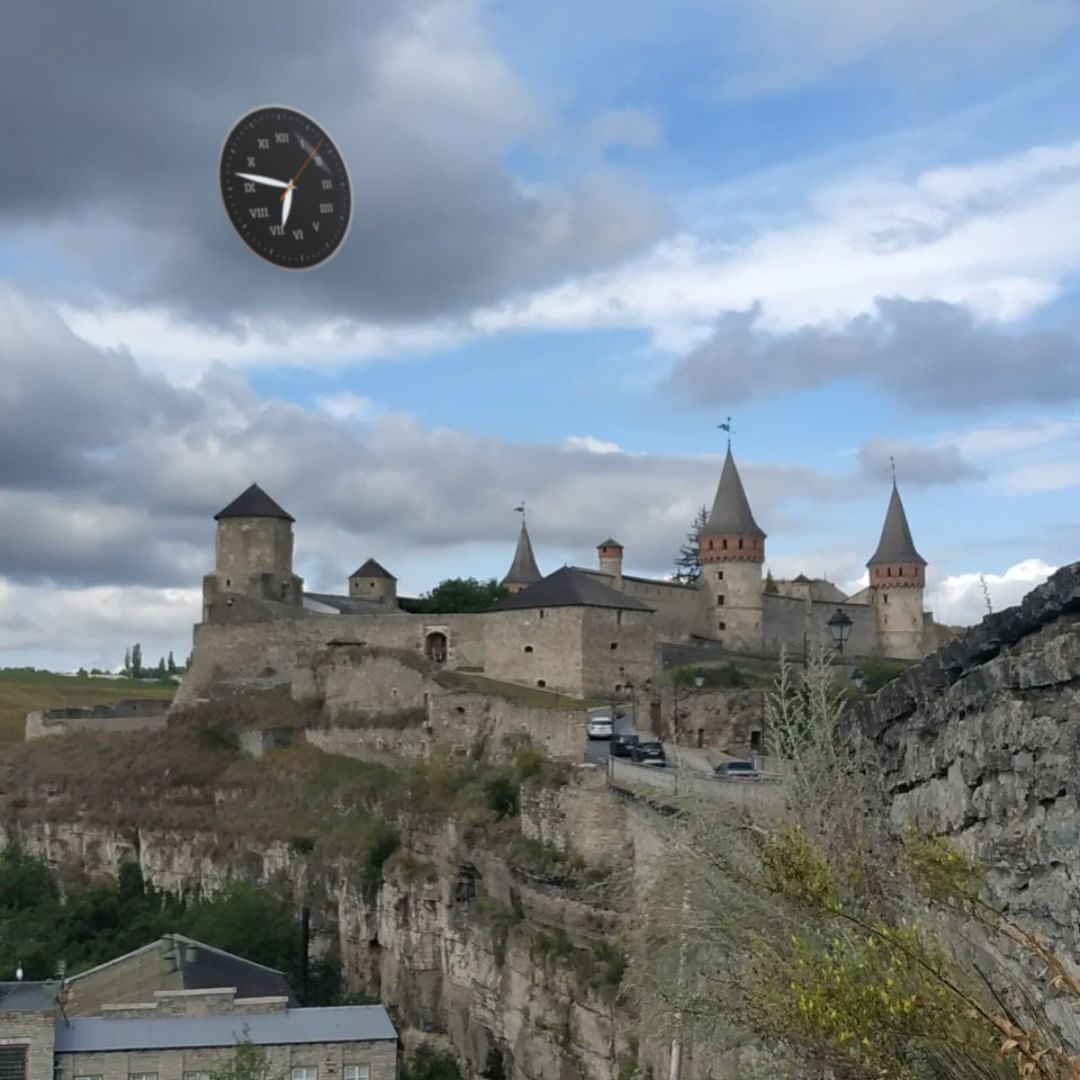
h=6 m=47 s=8
